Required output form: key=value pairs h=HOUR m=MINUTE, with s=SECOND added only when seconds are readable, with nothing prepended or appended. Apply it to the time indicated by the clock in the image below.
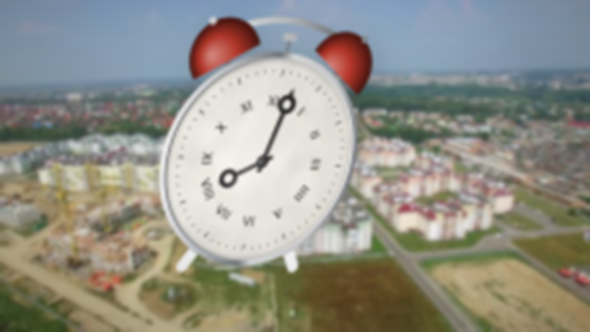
h=8 m=2
